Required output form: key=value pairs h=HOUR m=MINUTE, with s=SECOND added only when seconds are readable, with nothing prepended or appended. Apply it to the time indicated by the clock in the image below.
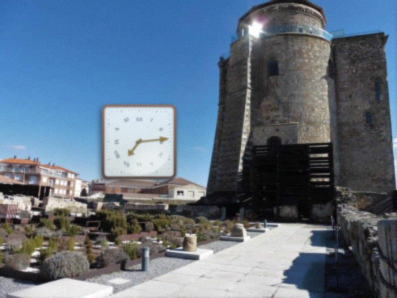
h=7 m=14
